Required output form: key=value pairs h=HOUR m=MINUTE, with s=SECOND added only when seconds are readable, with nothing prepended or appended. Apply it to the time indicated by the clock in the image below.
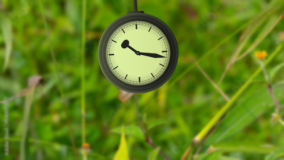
h=10 m=17
